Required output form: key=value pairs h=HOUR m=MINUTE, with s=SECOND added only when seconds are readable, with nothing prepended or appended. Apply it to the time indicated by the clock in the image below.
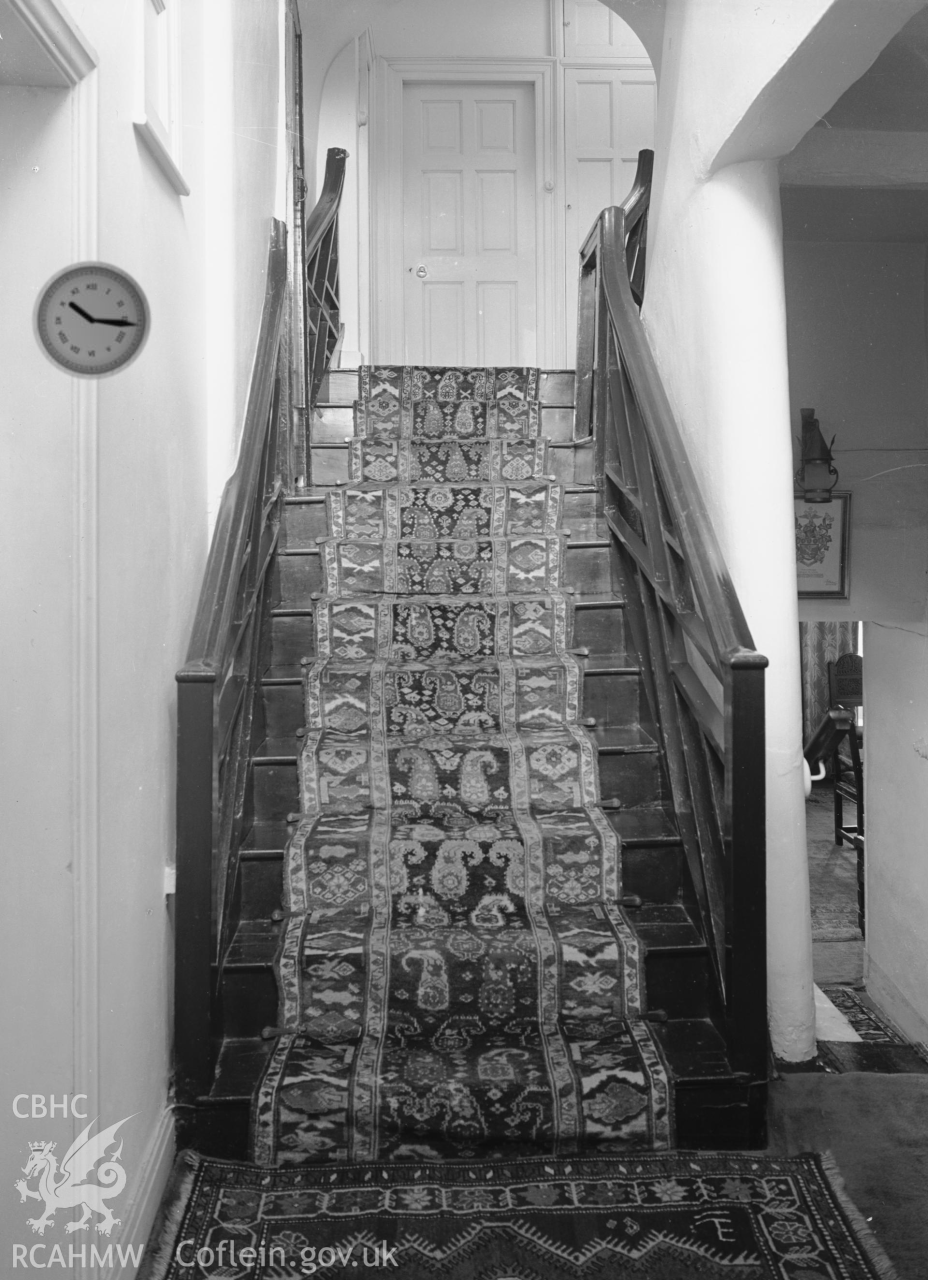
h=10 m=16
